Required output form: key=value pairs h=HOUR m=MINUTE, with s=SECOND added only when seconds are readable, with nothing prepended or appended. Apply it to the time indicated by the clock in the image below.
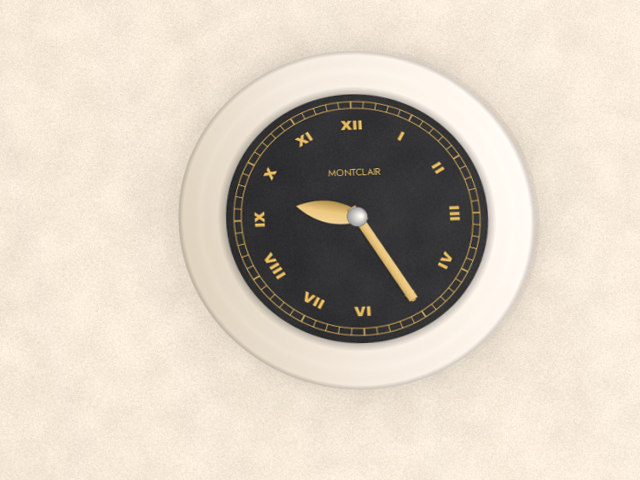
h=9 m=25
